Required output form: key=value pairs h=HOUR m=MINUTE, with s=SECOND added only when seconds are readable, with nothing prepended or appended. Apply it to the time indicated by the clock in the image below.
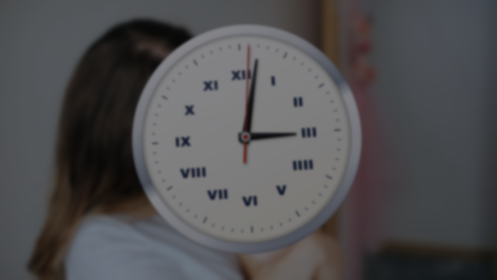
h=3 m=2 s=1
